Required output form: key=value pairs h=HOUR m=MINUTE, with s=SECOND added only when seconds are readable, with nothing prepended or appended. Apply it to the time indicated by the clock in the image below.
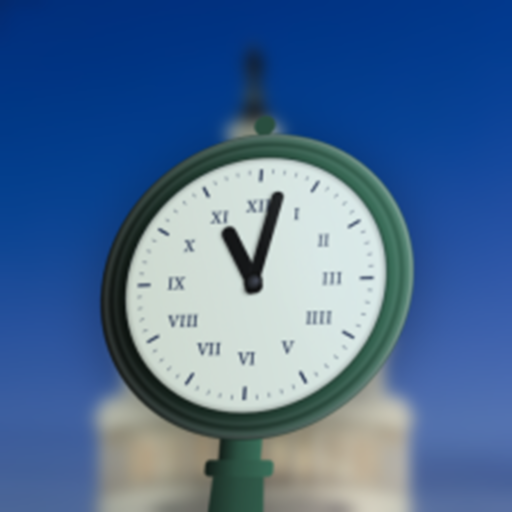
h=11 m=2
